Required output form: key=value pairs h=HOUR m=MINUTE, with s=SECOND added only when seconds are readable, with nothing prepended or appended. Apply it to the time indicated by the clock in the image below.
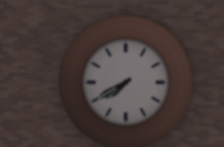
h=7 m=40
